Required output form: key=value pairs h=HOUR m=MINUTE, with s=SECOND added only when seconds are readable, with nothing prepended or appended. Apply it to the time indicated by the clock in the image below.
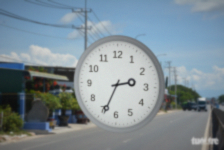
h=2 m=34
